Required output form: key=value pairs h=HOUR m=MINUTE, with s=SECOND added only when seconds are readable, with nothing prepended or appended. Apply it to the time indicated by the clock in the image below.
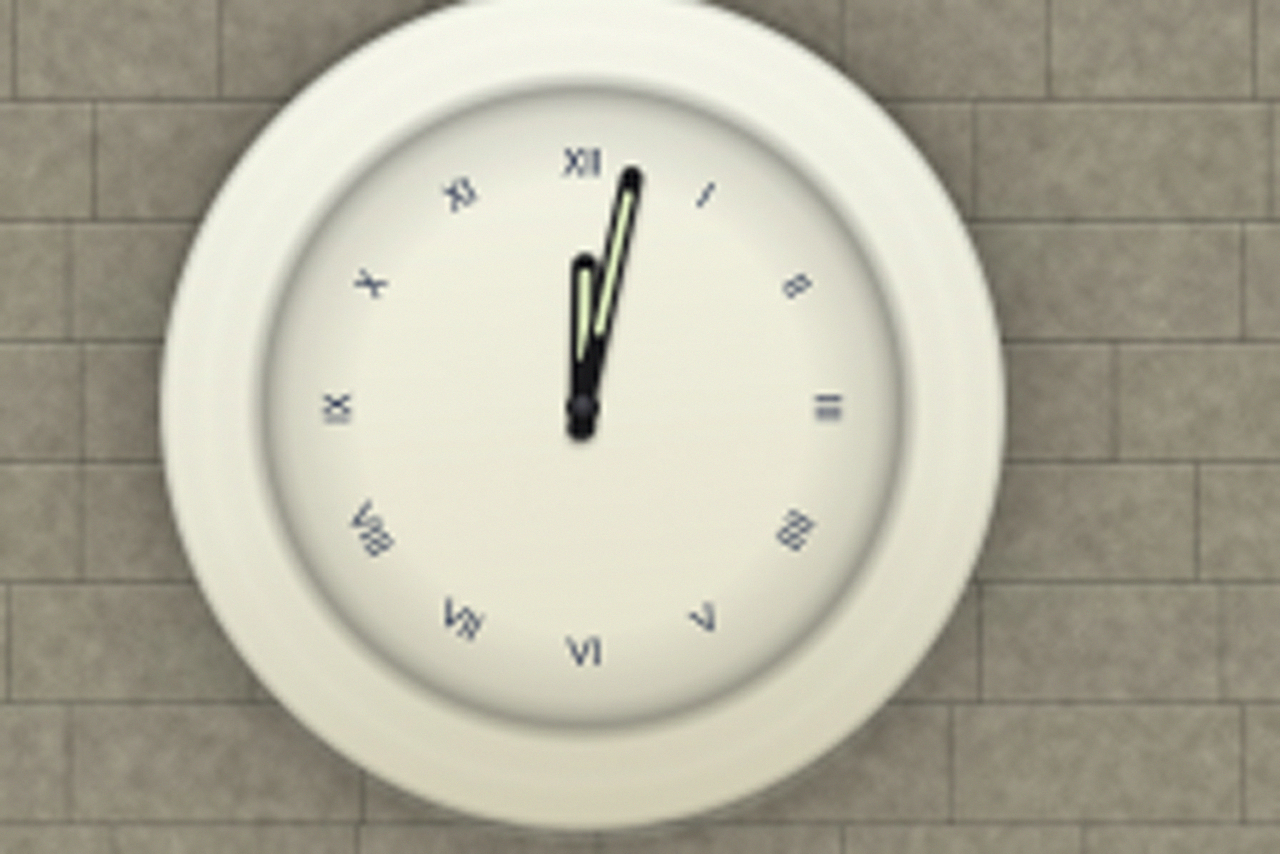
h=12 m=2
